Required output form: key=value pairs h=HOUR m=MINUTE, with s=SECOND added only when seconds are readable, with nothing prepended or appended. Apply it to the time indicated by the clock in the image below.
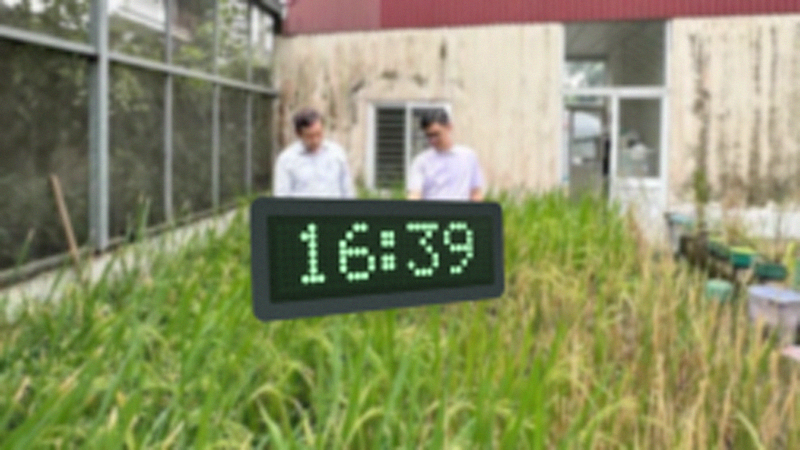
h=16 m=39
